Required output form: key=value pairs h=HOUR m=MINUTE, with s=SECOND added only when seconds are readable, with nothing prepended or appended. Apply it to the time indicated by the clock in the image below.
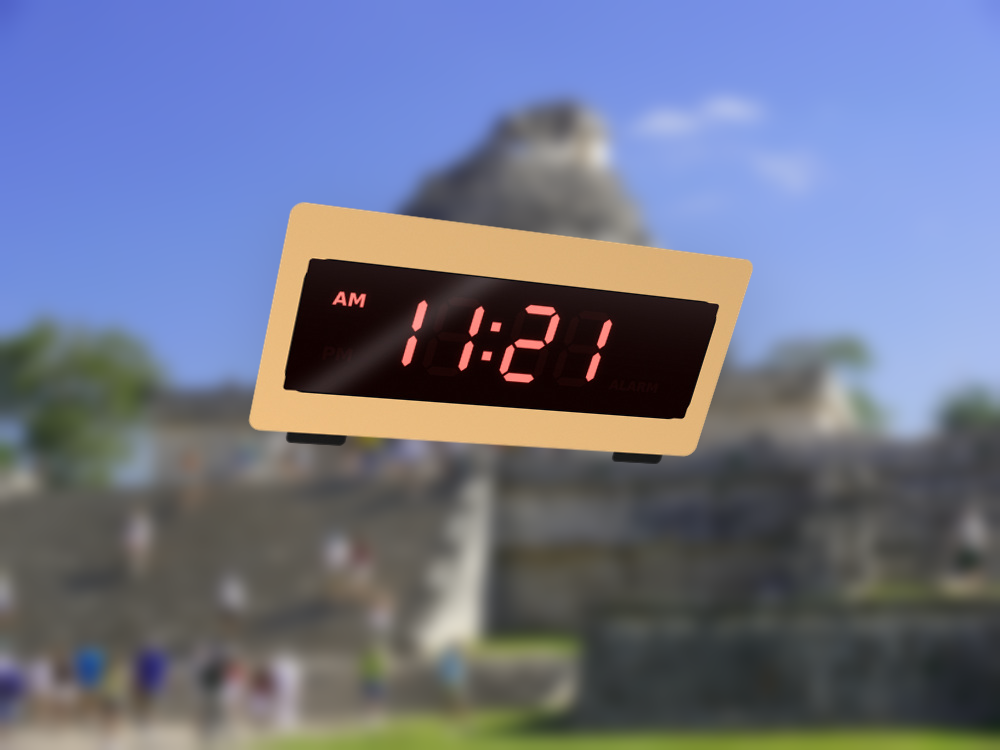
h=11 m=21
